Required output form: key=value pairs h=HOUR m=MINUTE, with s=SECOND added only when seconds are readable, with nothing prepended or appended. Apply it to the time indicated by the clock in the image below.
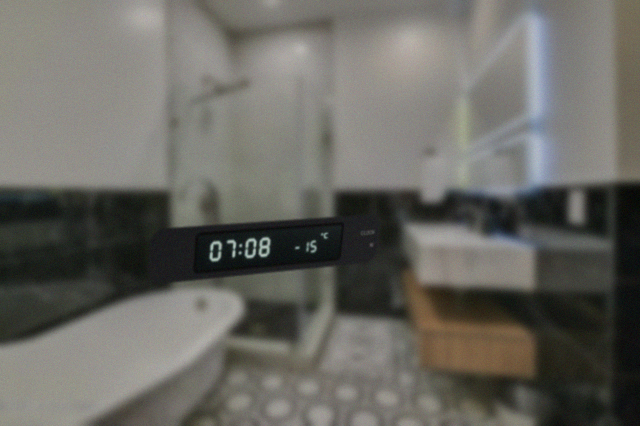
h=7 m=8
